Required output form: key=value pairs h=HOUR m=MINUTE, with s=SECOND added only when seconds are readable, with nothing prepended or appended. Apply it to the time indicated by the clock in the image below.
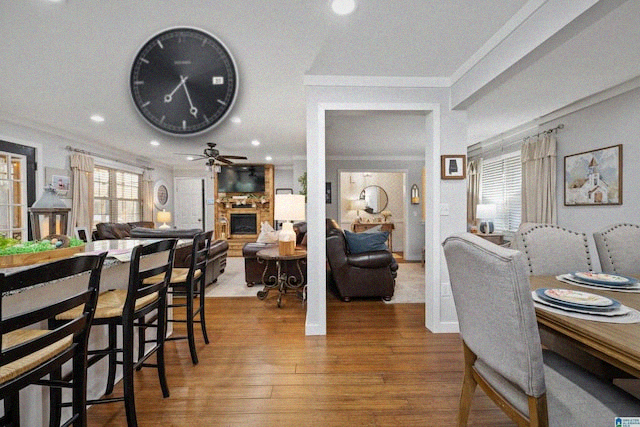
h=7 m=27
